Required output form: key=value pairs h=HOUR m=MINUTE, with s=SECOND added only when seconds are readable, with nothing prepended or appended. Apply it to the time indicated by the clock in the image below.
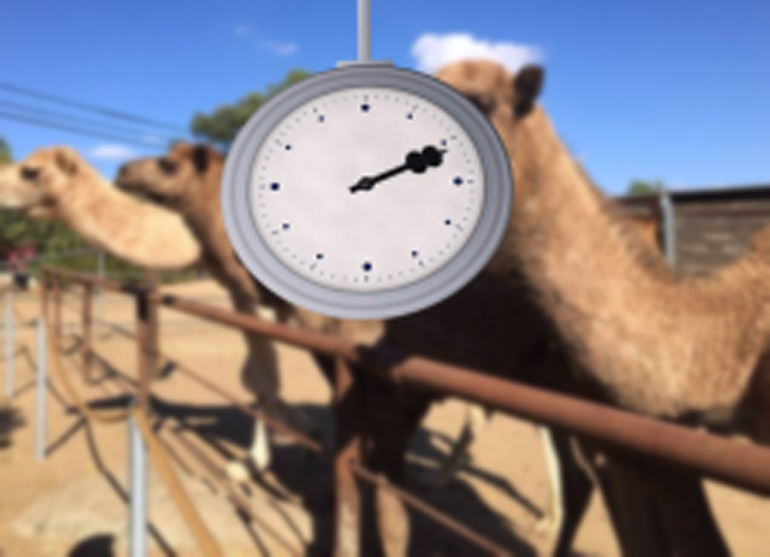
h=2 m=11
